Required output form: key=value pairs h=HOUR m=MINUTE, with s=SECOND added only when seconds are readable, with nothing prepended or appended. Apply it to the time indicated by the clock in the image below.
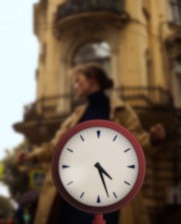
h=4 m=27
